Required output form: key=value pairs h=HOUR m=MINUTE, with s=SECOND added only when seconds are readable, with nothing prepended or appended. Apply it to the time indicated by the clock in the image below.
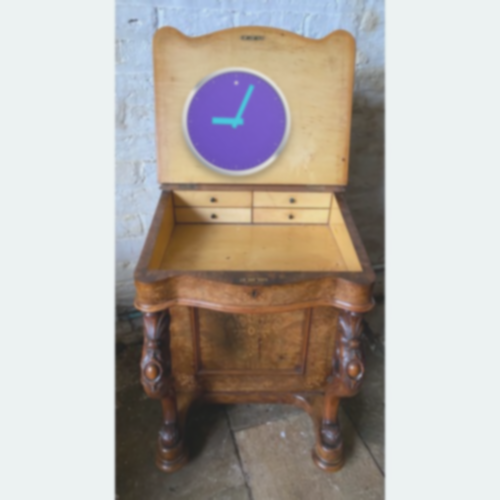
h=9 m=4
